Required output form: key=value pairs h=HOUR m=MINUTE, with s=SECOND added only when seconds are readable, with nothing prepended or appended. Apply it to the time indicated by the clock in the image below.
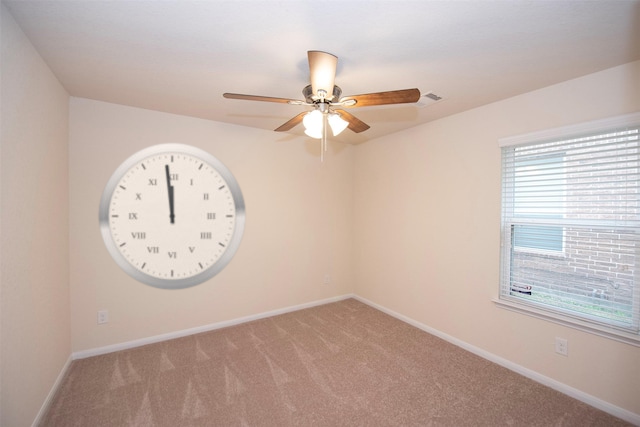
h=11 m=59
